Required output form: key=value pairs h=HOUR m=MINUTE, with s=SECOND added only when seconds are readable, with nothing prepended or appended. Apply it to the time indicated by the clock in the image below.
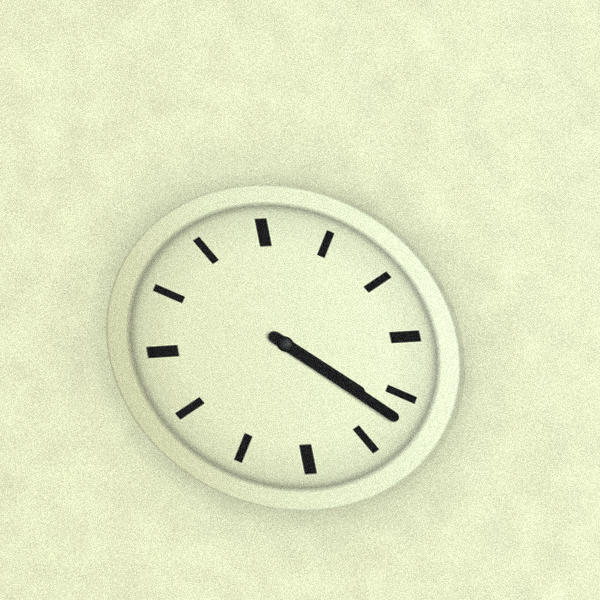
h=4 m=22
